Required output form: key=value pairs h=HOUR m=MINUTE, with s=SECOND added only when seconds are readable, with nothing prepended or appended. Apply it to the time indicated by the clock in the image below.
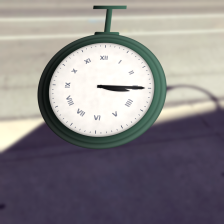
h=3 m=15
